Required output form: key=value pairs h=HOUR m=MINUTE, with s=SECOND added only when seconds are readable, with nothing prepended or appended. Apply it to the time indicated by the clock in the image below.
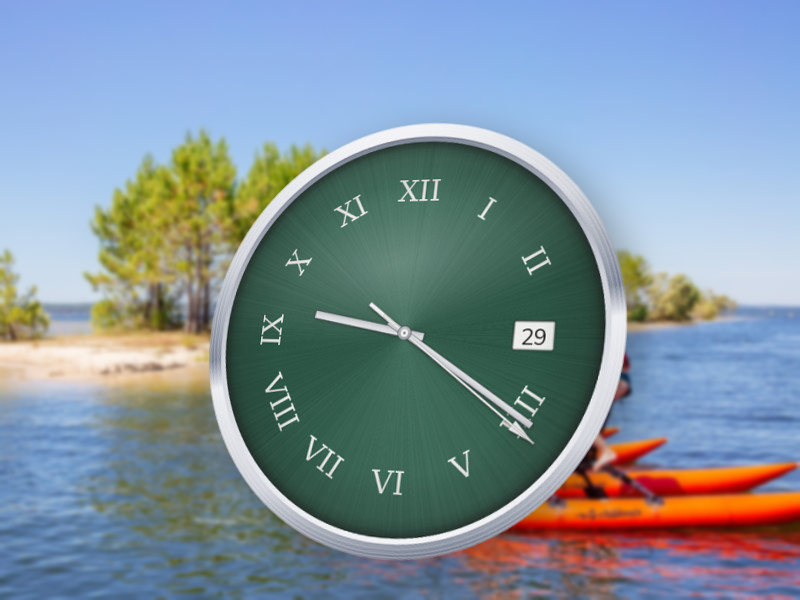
h=9 m=20 s=21
